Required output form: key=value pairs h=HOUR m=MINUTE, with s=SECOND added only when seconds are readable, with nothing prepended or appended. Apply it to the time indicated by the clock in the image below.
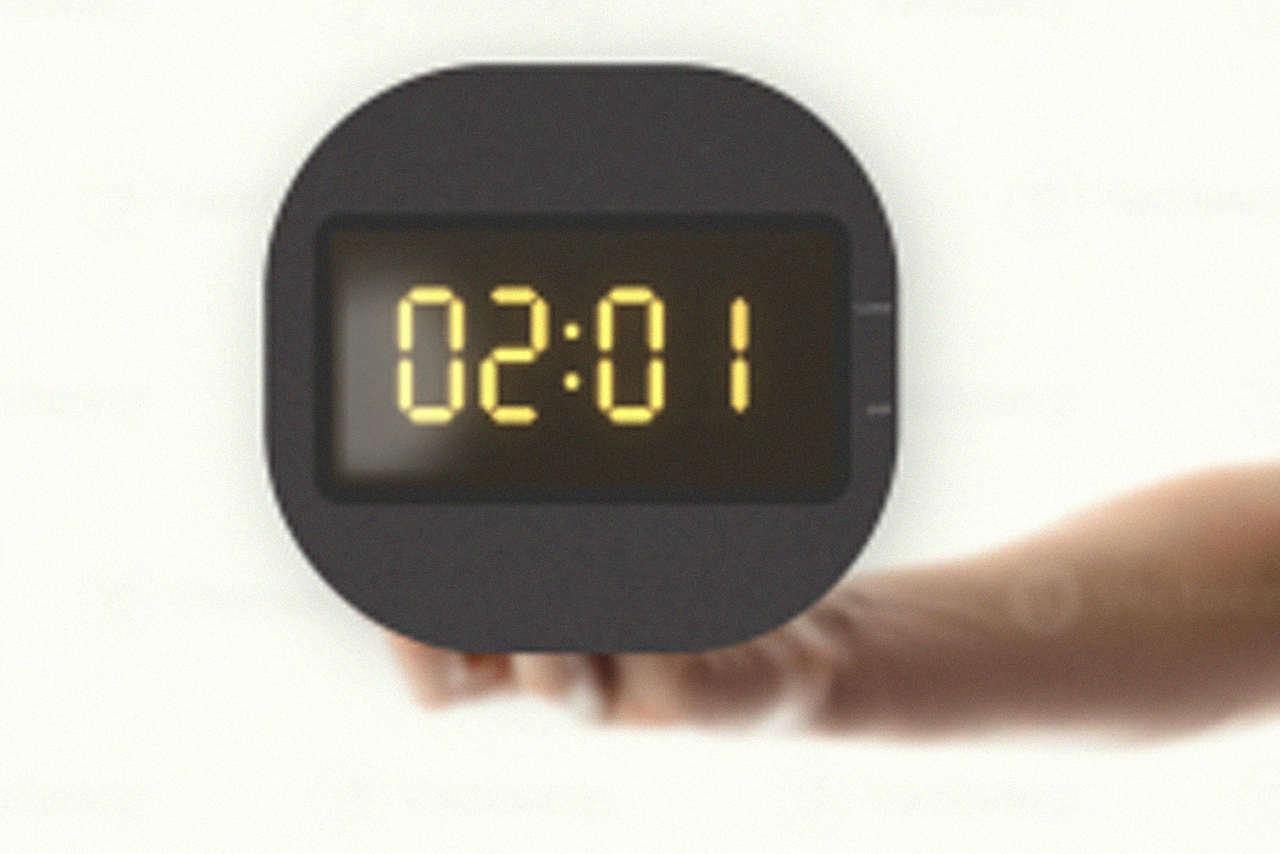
h=2 m=1
